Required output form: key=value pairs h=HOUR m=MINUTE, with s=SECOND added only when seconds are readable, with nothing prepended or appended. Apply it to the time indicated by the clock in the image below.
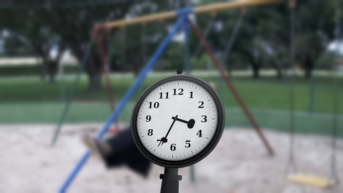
h=3 m=34
